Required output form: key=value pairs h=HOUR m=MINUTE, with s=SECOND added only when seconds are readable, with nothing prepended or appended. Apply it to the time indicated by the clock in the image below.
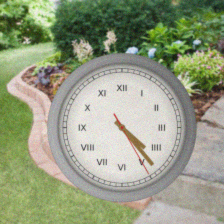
h=4 m=23 s=25
